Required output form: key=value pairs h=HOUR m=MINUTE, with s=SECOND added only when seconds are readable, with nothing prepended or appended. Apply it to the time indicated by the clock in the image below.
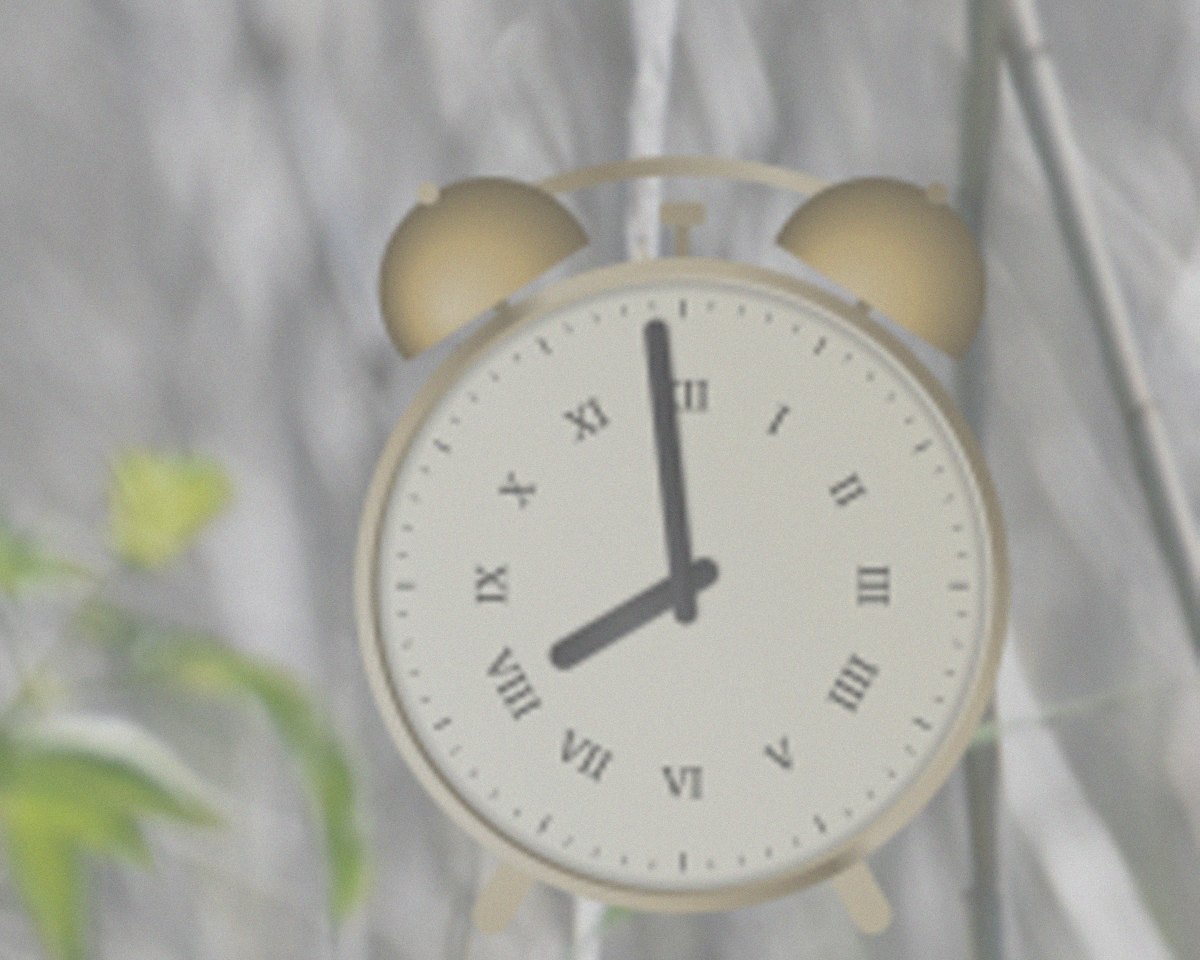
h=7 m=59
